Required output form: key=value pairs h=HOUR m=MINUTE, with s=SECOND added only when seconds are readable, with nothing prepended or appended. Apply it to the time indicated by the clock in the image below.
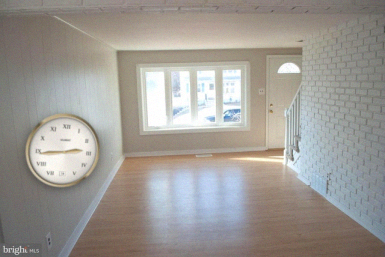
h=2 m=44
